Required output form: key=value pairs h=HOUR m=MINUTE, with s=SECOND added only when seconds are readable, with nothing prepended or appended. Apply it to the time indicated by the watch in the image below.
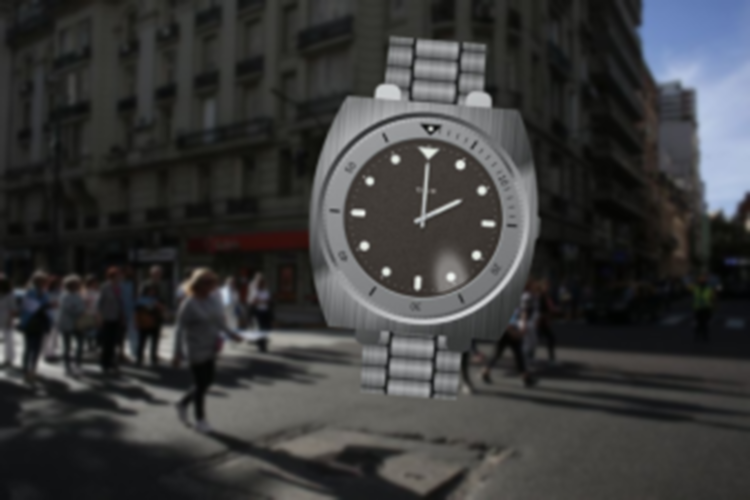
h=2 m=0
